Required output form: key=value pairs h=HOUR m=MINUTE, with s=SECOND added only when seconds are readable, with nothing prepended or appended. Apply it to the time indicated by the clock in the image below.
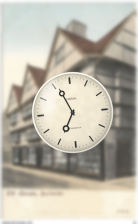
h=6 m=56
